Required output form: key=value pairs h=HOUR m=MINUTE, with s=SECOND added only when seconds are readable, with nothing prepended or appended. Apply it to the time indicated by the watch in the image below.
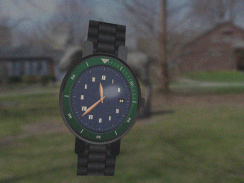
h=11 m=38
